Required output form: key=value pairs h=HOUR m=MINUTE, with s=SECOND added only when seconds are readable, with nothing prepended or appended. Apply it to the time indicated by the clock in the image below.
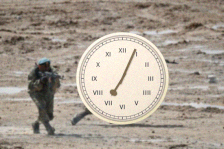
h=7 m=4
